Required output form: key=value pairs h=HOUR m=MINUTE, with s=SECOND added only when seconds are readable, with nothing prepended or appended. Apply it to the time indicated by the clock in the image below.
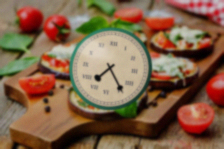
h=7 m=24
